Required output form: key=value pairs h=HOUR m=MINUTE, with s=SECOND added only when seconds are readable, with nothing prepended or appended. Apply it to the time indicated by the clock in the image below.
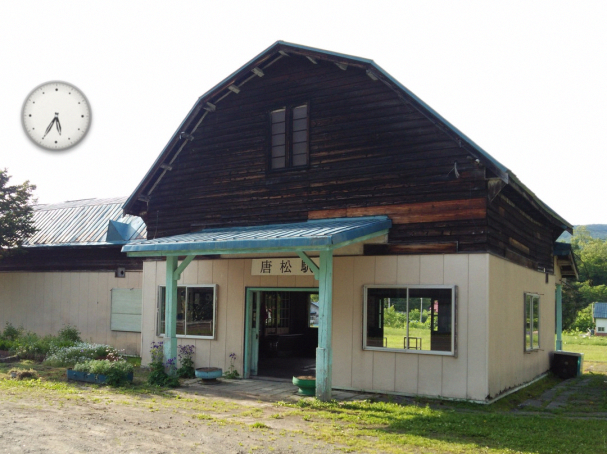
h=5 m=35
